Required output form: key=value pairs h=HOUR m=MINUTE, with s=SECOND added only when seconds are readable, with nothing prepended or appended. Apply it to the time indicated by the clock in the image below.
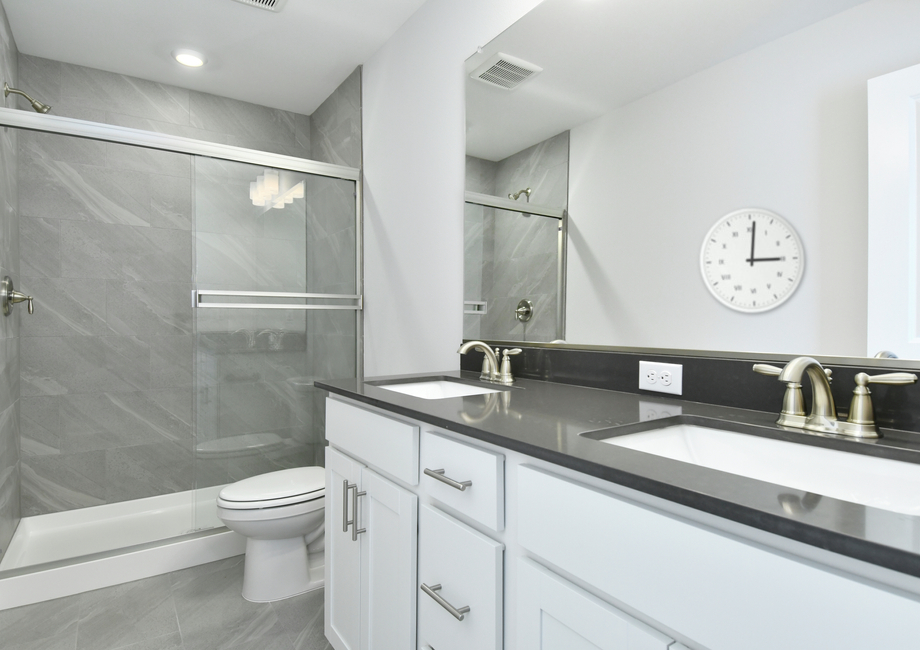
h=3 m=1
